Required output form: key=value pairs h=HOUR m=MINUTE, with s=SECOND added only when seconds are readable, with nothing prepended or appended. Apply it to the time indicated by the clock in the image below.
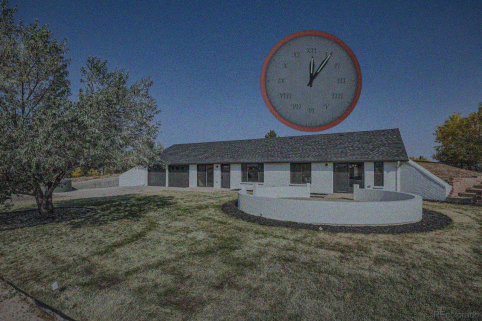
h=12 m=6
